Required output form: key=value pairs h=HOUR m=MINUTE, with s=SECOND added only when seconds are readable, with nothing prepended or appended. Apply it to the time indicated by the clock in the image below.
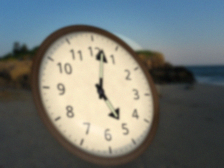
h=5 m=2
